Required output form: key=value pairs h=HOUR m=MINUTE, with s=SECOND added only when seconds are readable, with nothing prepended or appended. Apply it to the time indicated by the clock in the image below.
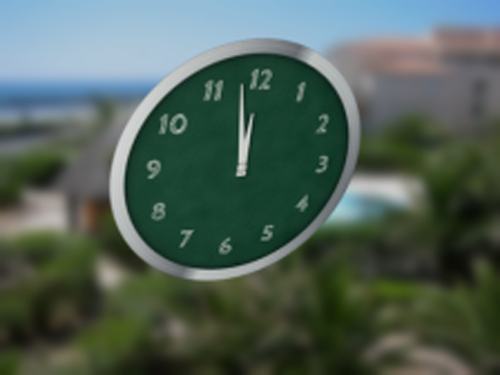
h=11 m=58
